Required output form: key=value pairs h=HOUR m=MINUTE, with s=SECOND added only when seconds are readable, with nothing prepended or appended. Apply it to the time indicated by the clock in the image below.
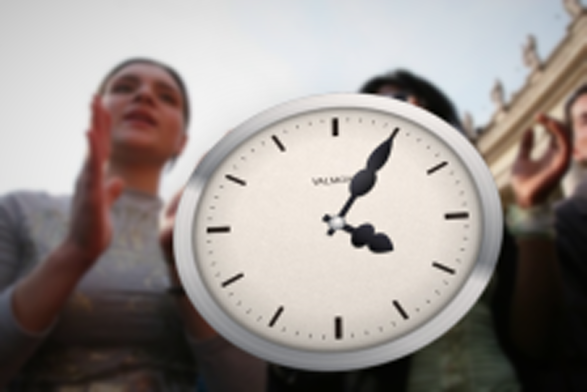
h=4 m=5
